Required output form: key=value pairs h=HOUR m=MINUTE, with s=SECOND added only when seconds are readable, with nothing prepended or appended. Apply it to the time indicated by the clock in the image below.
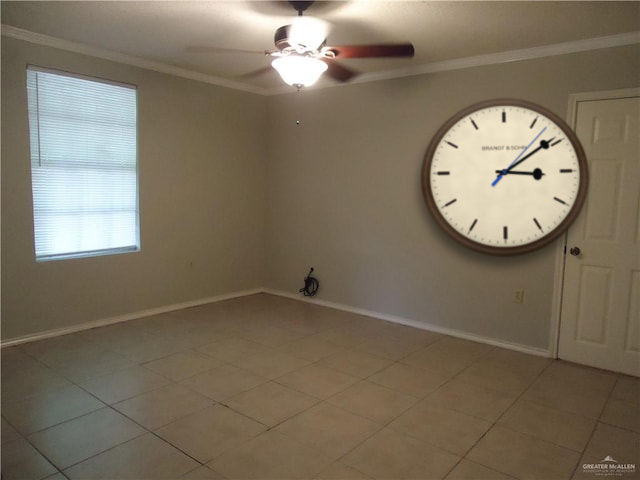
h=3 m=9 s=7
